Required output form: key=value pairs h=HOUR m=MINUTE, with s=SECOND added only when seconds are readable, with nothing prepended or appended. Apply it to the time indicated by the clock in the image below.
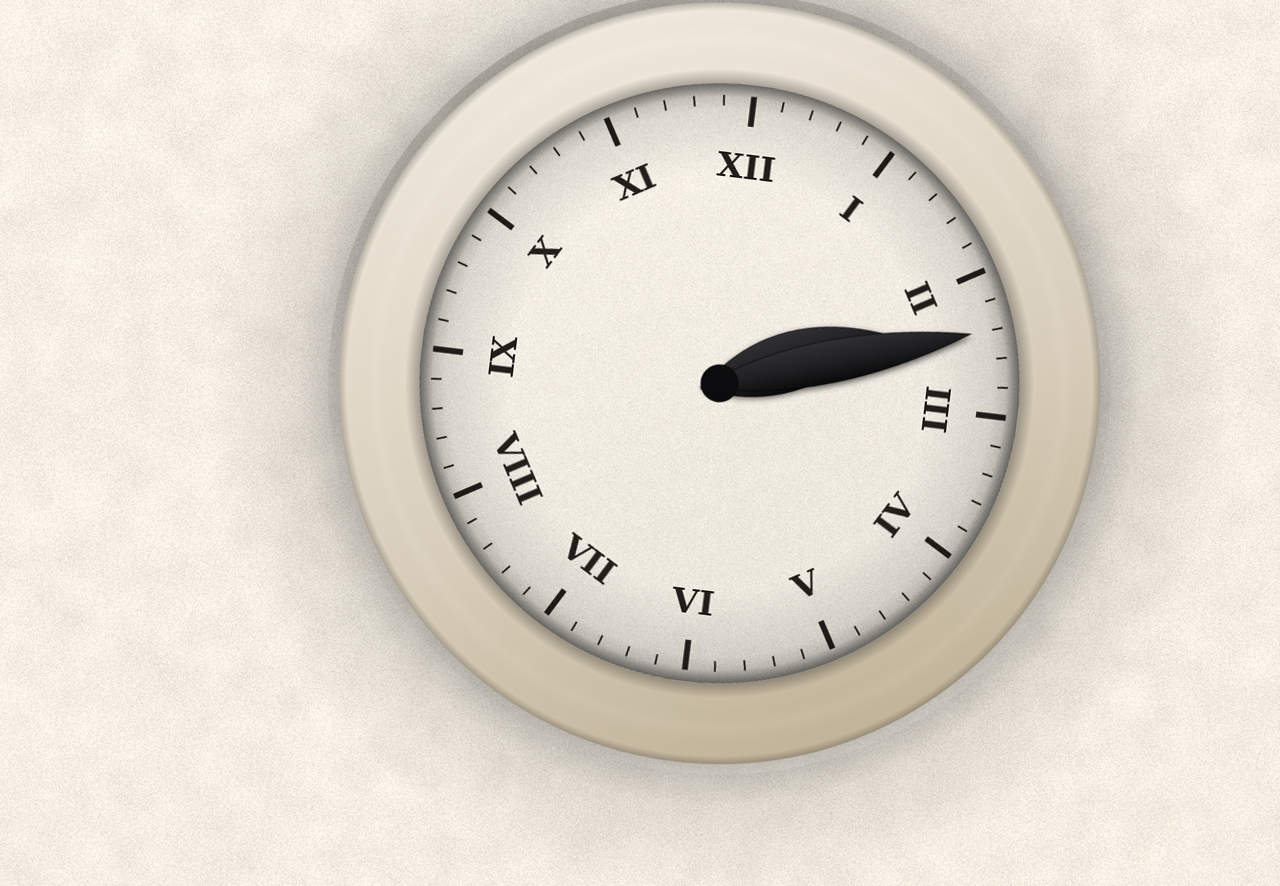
h=2 m=12
